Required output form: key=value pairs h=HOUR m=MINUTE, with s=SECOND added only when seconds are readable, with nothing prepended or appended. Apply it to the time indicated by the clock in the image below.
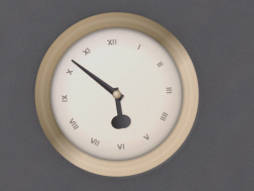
h=5 m=52
